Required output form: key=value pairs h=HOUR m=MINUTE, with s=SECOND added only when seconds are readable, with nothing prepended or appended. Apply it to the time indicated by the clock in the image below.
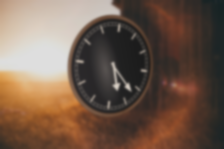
h=5 m=22
